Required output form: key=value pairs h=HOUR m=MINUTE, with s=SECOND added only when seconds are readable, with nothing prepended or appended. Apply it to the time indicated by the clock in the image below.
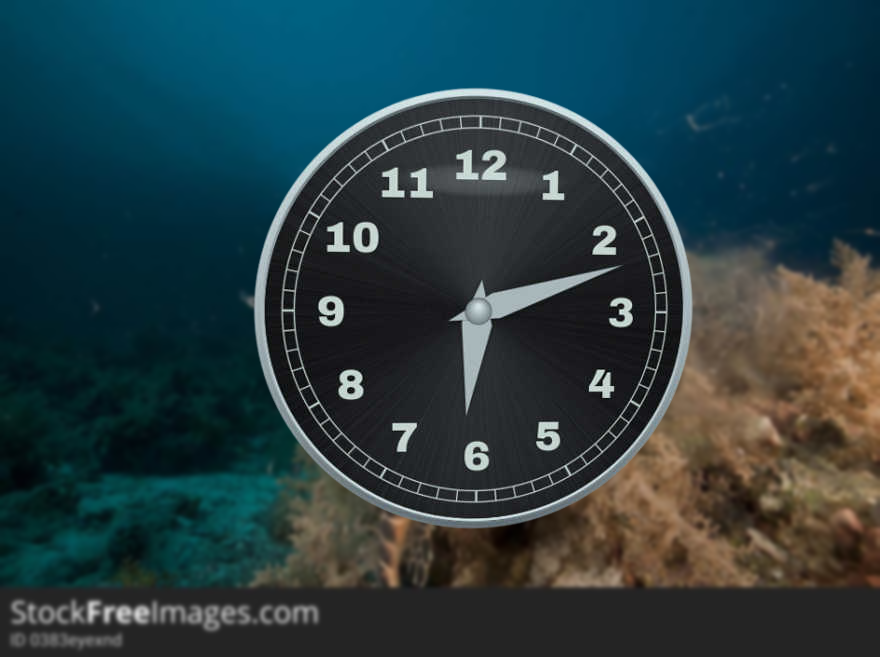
h=6 m=12
